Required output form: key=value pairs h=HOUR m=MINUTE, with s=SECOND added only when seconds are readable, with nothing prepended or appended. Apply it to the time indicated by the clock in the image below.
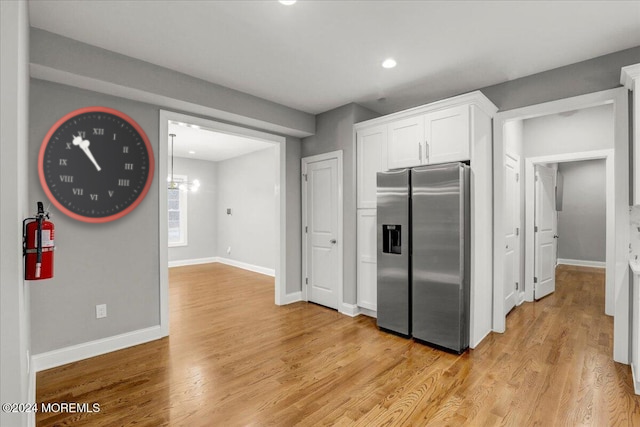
h=10 m=53
